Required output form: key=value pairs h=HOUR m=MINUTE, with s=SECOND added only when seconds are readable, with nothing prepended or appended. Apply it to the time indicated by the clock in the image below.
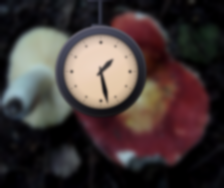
h=1 m=28
